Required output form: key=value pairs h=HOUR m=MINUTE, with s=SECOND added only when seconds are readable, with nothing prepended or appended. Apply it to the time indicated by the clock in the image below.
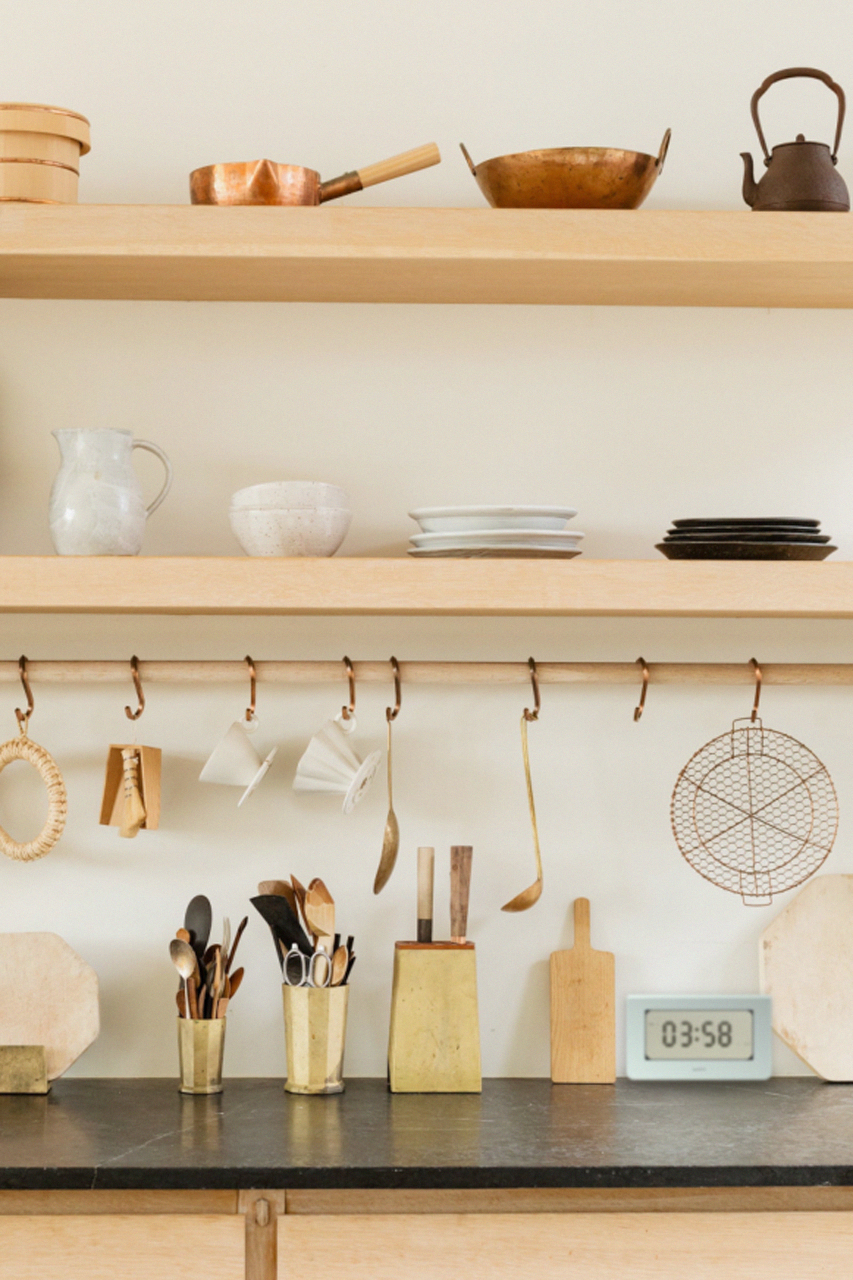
h=3 m=58
